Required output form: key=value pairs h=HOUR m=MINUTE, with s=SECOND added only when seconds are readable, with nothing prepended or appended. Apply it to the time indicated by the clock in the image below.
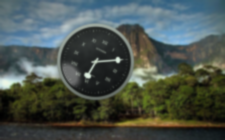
h=6 m=10
